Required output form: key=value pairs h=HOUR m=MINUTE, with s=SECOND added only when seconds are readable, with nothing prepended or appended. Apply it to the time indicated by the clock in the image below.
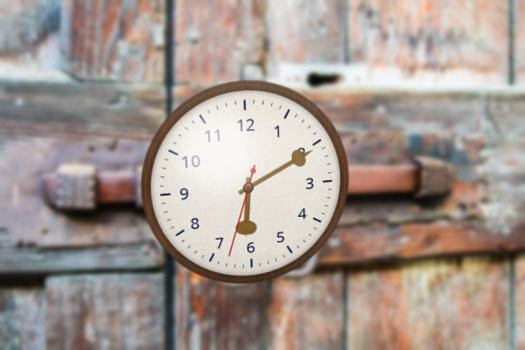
h=6 m=10 s=33
